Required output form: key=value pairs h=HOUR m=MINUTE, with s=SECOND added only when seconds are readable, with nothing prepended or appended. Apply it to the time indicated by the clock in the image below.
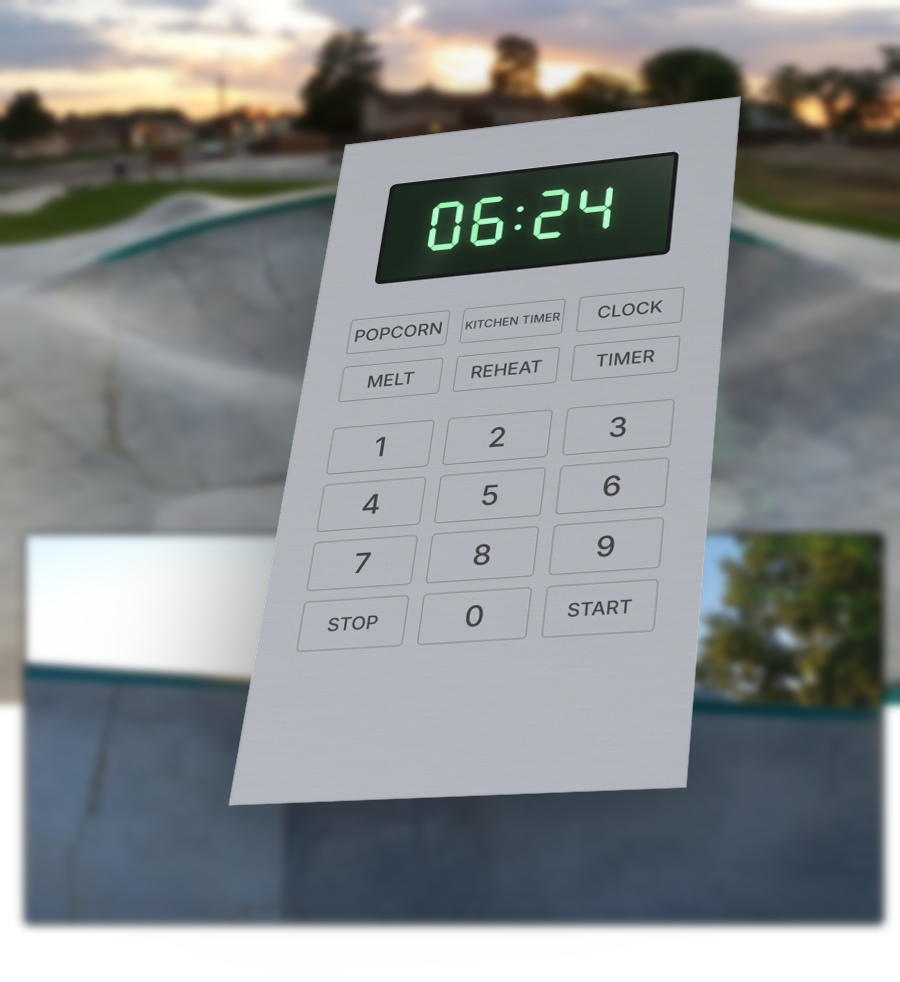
h=6 m=24
